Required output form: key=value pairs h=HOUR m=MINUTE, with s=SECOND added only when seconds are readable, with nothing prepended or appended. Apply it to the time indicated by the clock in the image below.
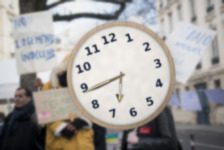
h=6 m=44
